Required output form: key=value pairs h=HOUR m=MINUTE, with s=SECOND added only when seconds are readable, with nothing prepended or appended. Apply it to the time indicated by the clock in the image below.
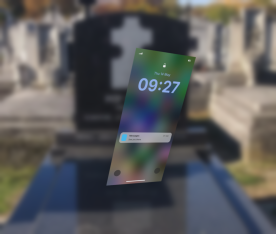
h=9 m=27
